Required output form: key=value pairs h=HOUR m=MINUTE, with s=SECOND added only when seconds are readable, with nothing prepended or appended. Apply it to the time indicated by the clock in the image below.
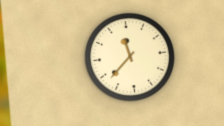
h=11 m=38
